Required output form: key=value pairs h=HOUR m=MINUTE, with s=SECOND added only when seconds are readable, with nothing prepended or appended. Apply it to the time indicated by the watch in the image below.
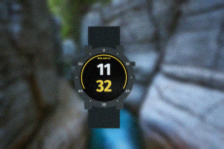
h=11 m=32
